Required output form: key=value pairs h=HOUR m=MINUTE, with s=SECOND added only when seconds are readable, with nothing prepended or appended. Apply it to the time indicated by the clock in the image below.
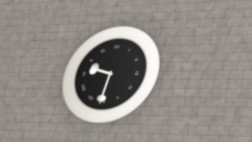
h=9 m=31
